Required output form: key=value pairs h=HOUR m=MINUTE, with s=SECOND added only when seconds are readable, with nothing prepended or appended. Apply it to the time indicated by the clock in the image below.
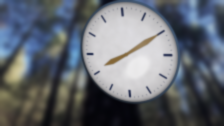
h=8 m=10
